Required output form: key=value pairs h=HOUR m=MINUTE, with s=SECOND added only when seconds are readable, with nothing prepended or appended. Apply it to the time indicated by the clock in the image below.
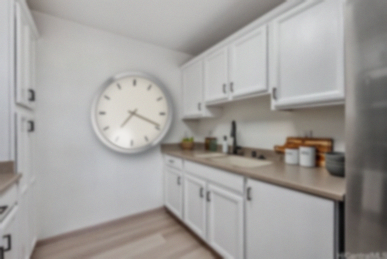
h=7 m=19
